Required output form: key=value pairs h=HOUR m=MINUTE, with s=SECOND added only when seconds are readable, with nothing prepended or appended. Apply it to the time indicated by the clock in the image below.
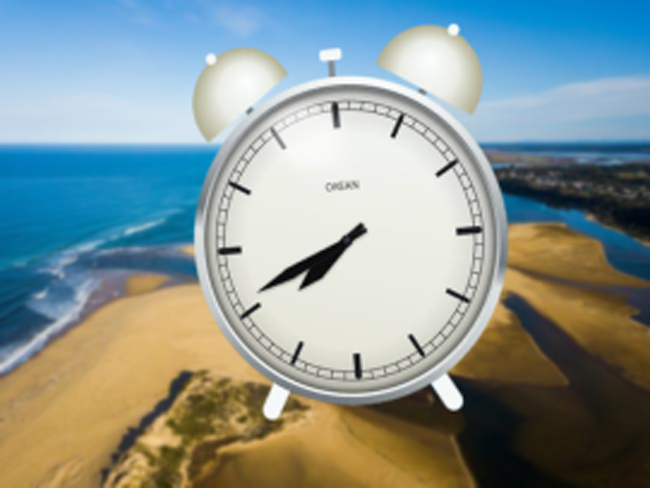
h=7 m=41
